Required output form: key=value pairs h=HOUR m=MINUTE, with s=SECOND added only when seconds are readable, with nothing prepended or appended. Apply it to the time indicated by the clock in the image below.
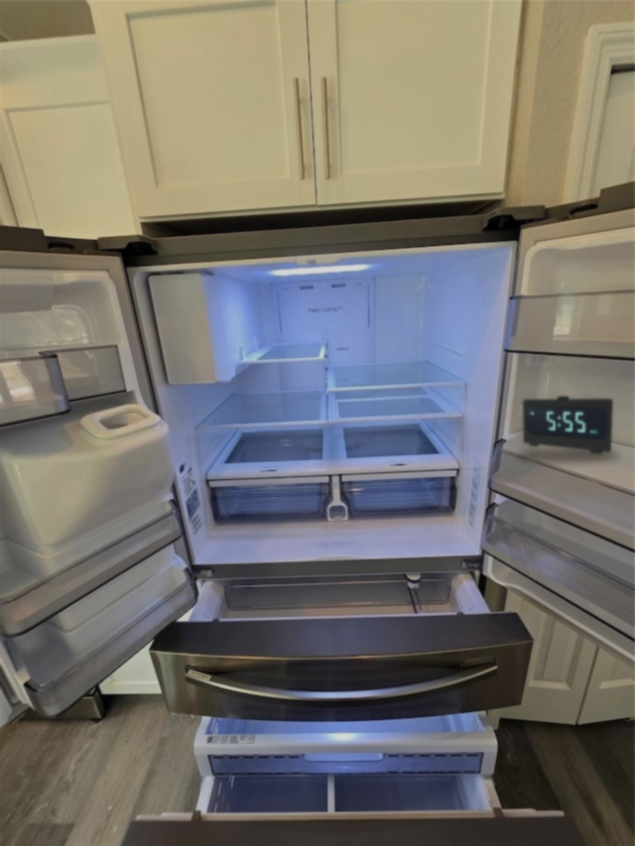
h=5 m=55
